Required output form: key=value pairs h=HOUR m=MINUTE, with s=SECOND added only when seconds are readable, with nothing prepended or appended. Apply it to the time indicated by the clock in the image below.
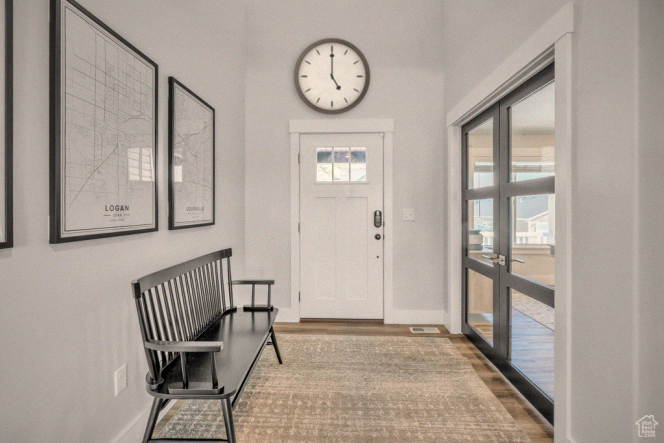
h=5 m=0
